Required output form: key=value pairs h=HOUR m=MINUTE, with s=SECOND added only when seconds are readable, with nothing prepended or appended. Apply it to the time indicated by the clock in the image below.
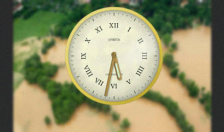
h=5 m=32
